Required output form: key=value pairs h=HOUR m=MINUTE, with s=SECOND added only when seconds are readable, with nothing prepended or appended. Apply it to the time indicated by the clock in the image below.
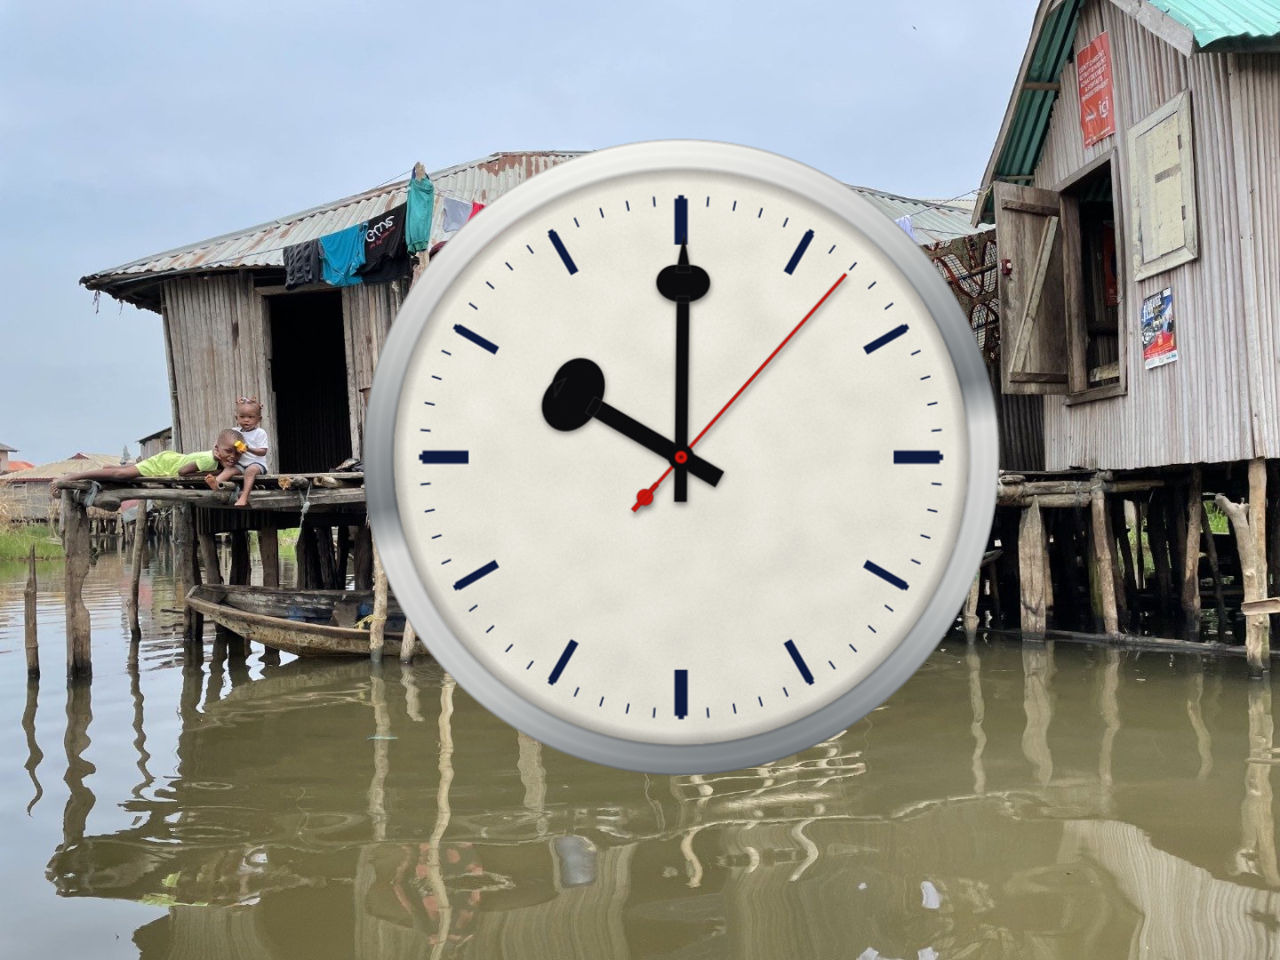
h=10 m=0 s=7
